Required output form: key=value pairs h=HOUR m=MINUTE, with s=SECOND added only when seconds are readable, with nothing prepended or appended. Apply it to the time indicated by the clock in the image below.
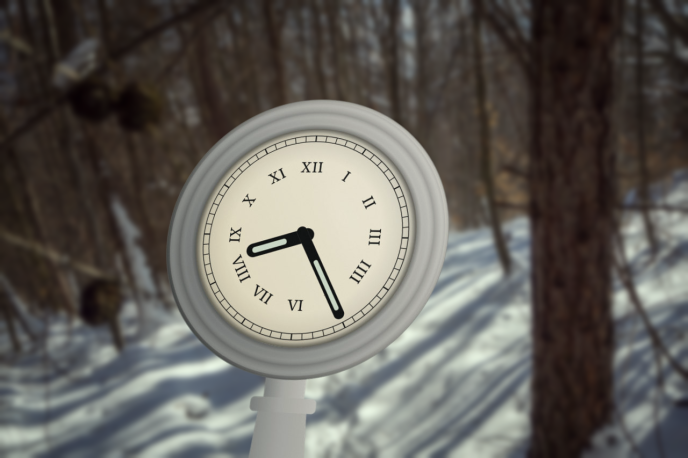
h=8 m=25
